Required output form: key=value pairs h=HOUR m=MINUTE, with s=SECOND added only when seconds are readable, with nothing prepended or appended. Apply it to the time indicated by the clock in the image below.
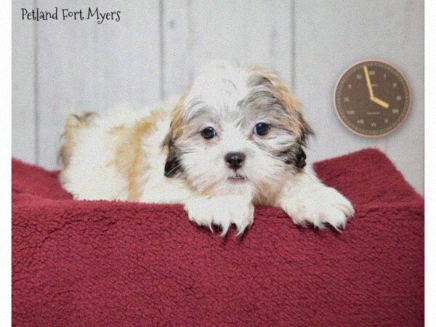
h=3 m=58
